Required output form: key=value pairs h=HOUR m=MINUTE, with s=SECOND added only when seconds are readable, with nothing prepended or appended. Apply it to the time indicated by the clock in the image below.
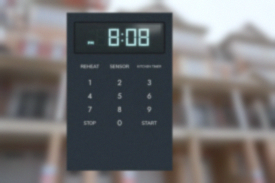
h=8 m=8
